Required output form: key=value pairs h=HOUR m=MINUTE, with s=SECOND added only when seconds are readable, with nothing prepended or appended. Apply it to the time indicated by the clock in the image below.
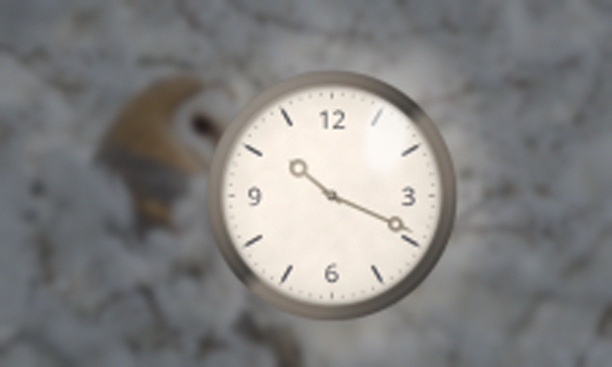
h=10 m=19
